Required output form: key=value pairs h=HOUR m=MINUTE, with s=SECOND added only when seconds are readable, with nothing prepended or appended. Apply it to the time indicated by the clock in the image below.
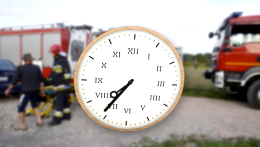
h=7 m=36
